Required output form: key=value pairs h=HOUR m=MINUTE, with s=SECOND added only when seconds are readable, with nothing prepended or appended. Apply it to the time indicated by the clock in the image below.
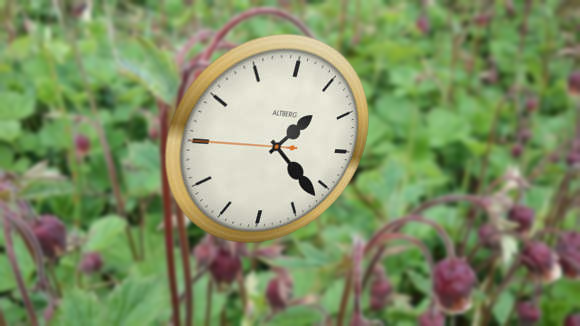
h=1 m=21 s=45
